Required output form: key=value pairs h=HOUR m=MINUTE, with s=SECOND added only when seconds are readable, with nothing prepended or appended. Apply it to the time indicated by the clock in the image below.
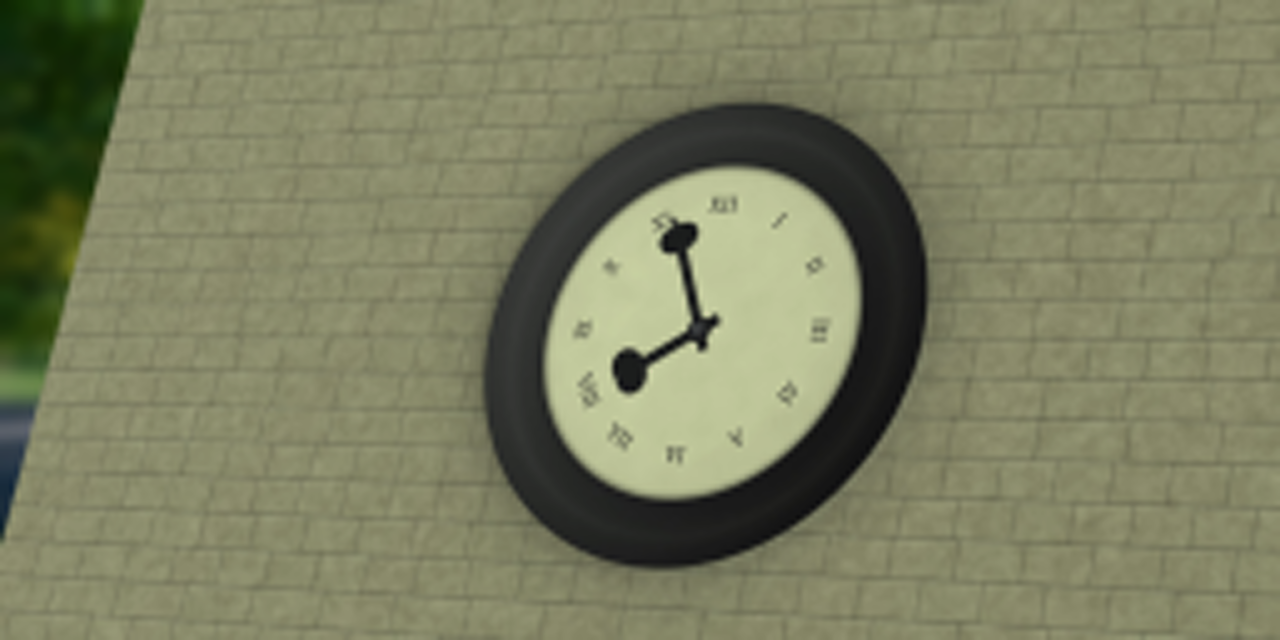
h=7 m=56
